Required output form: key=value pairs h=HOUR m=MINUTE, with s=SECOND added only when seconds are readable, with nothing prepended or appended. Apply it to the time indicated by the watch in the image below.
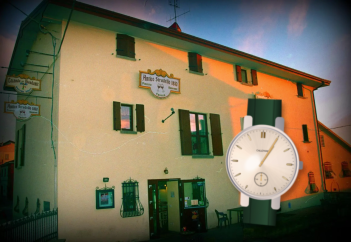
h=1 m=5
